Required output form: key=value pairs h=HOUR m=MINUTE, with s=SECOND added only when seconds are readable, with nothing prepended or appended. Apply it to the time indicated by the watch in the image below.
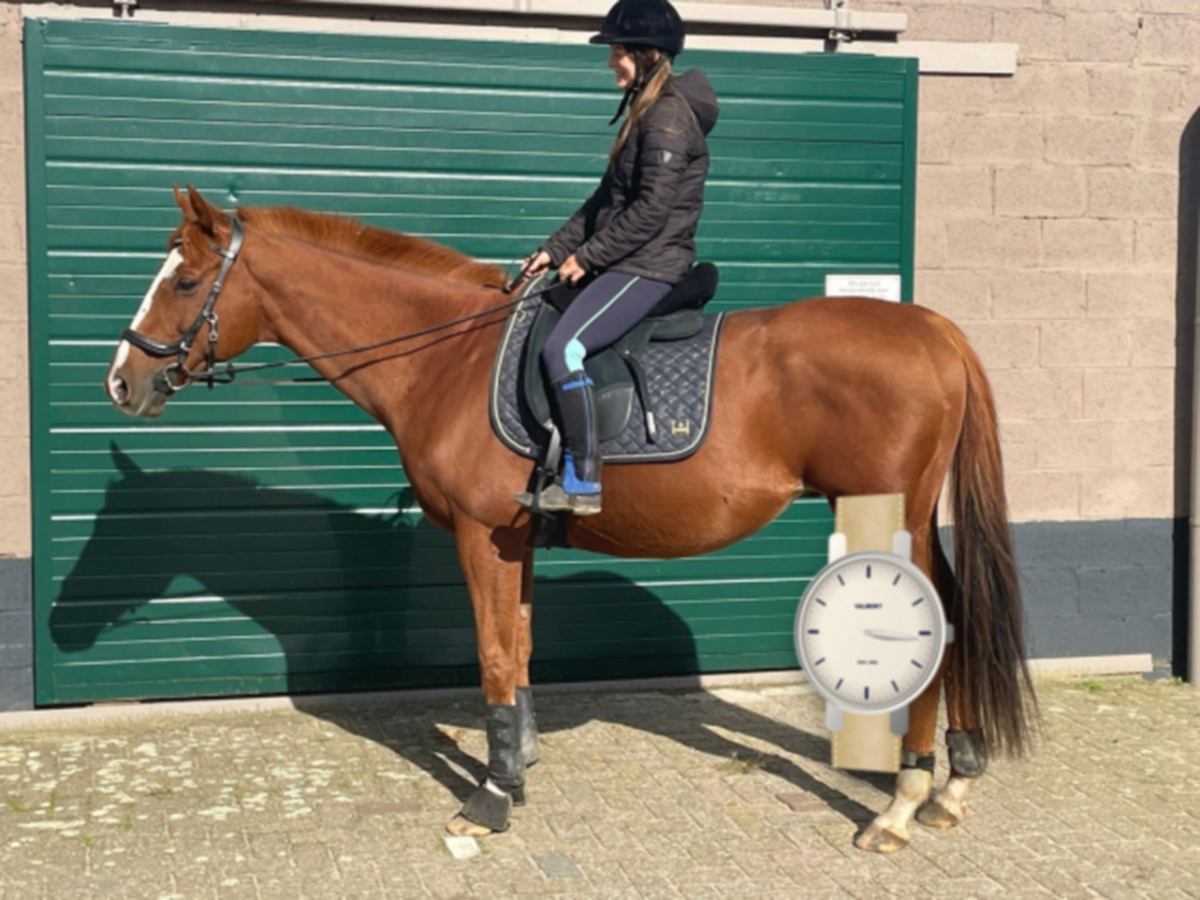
h=3 m=16
